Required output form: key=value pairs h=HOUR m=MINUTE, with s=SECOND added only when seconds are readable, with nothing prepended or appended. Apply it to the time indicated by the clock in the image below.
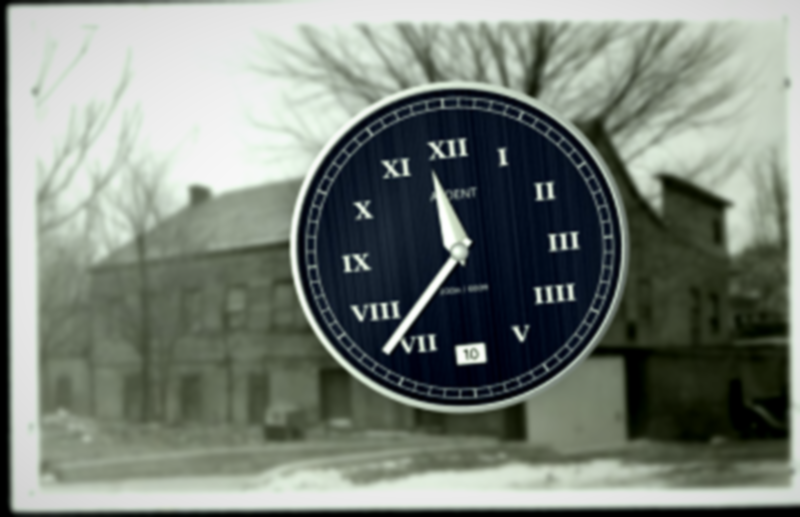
h=11 m=37
